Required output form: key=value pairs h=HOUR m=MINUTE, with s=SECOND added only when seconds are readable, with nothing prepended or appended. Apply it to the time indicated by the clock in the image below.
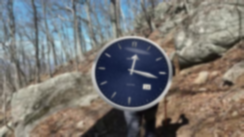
h=12 m=17
